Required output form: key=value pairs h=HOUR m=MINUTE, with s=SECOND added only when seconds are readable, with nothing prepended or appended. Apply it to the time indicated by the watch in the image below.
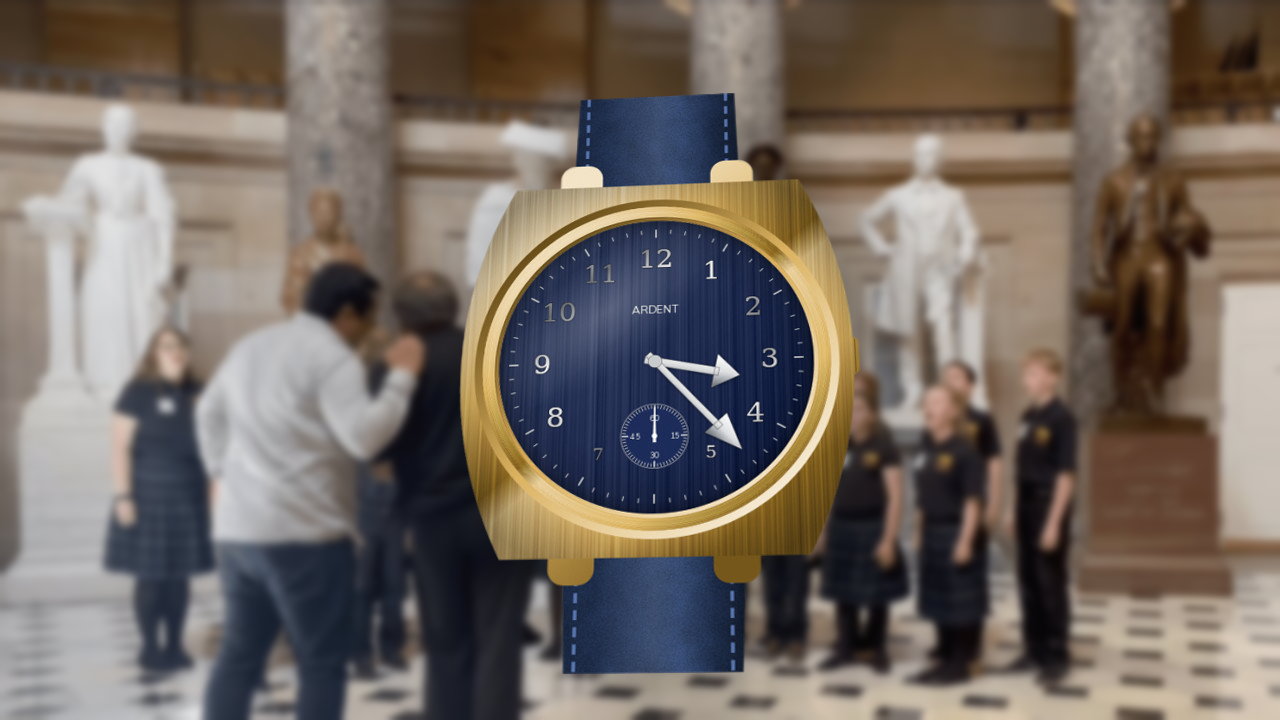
h=3 m=23
